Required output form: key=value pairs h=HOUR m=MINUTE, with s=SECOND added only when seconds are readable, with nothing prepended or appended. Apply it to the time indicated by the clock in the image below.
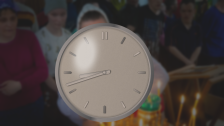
h=8 m=42
